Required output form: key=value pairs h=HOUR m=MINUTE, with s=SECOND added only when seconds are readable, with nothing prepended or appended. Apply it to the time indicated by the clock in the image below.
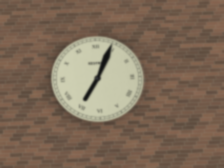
h=7 m=4
